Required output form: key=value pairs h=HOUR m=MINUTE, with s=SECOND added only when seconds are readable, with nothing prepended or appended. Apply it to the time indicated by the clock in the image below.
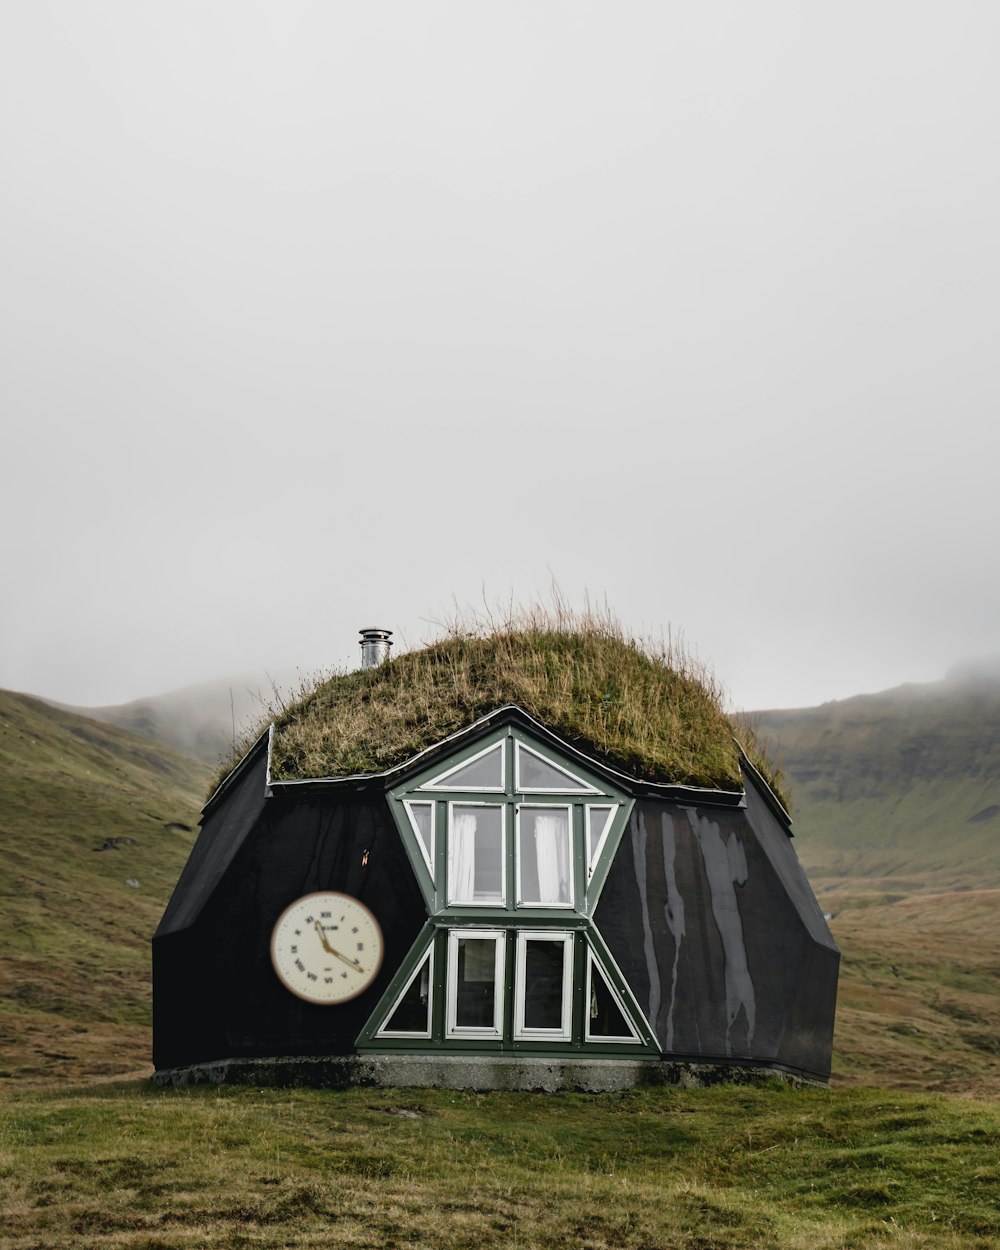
h=11 m=21
